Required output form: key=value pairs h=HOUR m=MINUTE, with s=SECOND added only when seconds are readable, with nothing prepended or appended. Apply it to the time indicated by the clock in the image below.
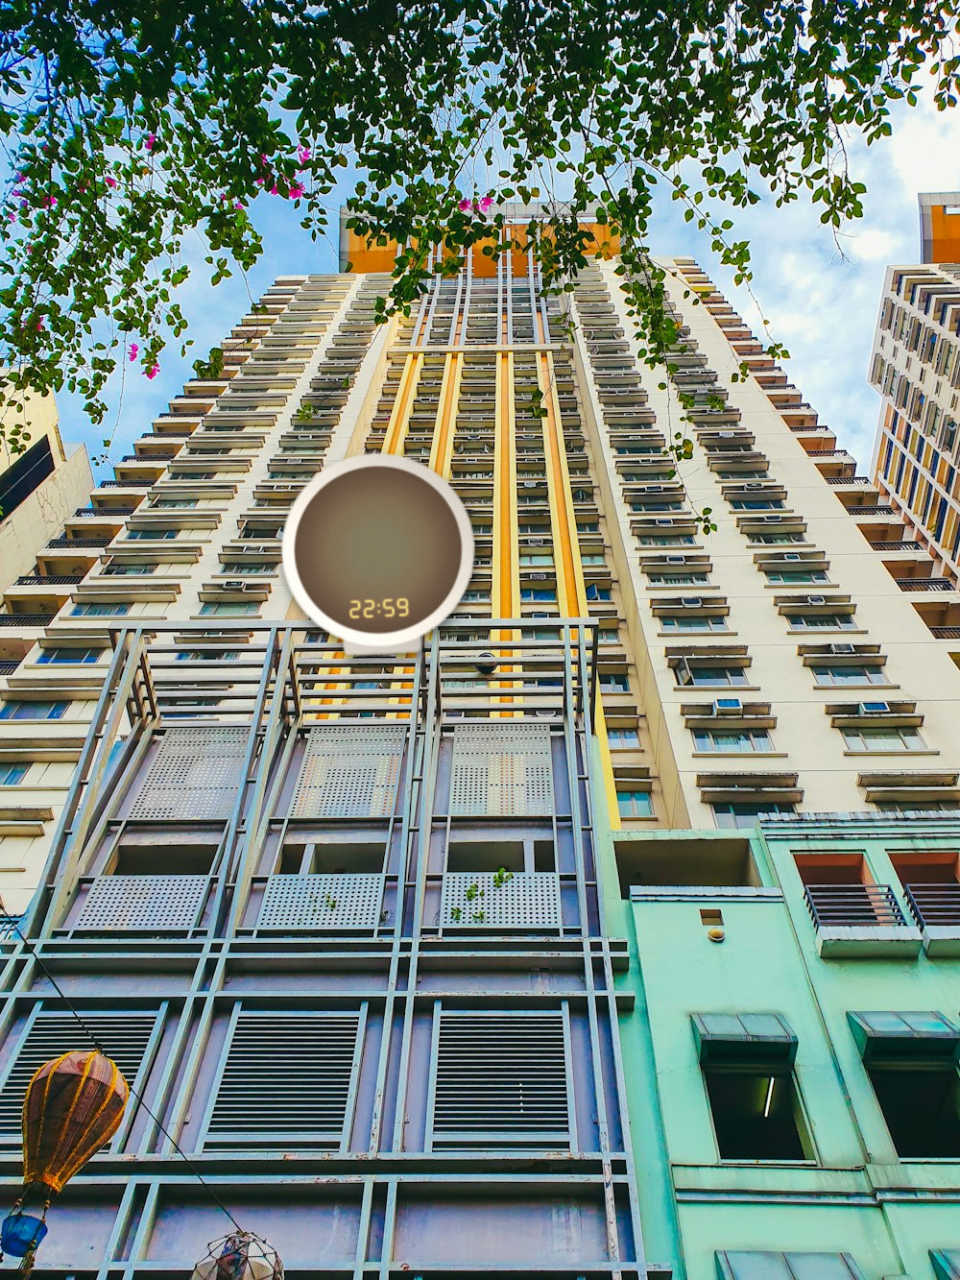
h=22 m=59
